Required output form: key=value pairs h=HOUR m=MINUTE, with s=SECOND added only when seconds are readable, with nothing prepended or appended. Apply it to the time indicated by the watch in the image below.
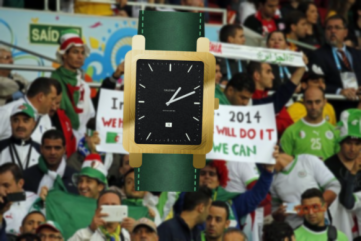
h=1 m=11
